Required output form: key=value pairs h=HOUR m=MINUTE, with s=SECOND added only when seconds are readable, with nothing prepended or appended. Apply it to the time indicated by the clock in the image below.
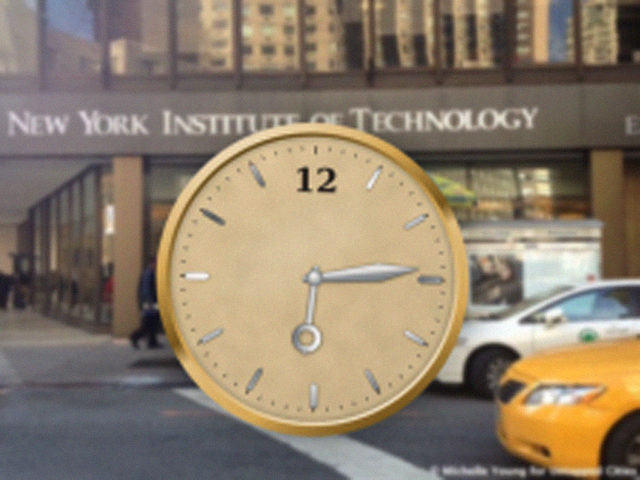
h=6 m=14
